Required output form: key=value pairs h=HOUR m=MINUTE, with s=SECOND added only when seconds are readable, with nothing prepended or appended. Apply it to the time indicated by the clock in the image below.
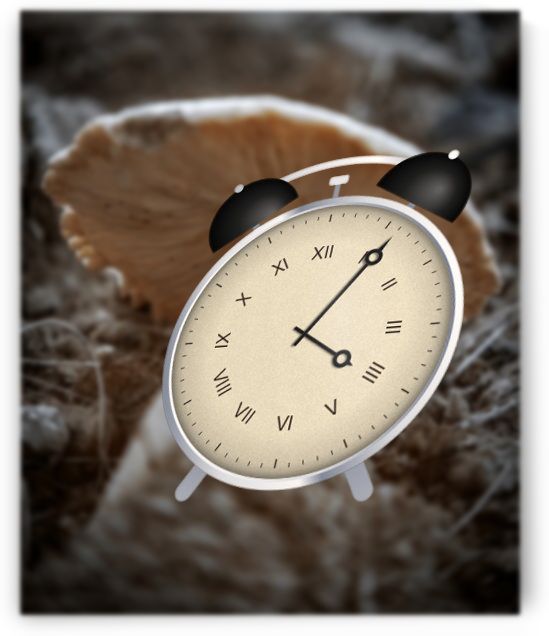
h=4 m=6
